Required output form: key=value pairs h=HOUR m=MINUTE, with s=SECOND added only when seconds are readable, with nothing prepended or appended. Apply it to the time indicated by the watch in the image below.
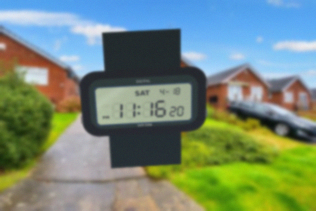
h=11 m=16 s=20
